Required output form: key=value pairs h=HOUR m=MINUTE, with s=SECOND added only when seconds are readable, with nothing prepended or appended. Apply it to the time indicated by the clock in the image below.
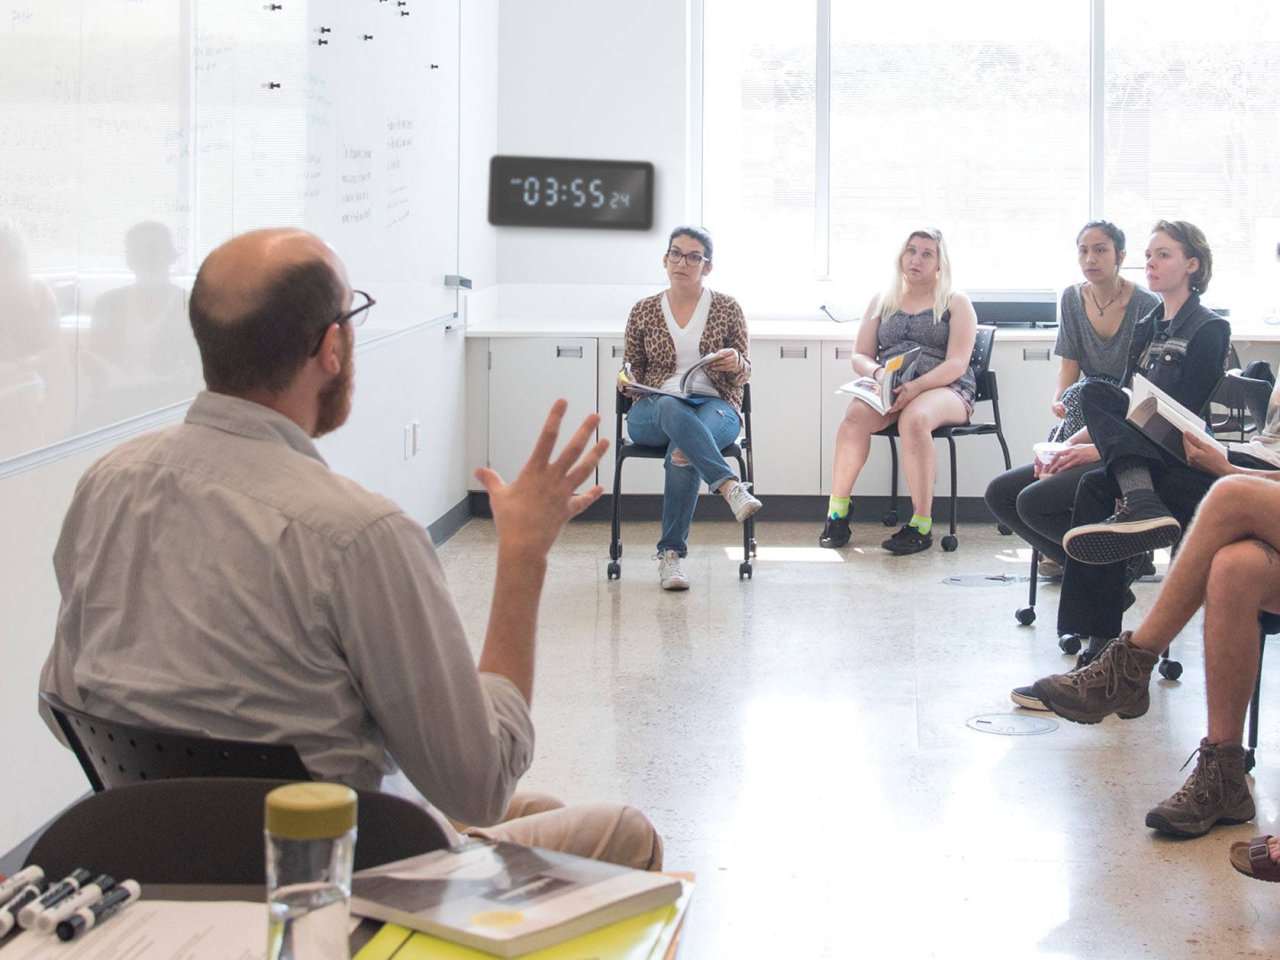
h=3 m=55 s=24
